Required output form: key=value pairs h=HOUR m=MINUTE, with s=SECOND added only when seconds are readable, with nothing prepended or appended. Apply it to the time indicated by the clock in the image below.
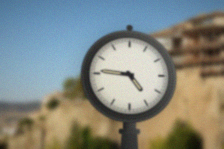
h=4 m=46
